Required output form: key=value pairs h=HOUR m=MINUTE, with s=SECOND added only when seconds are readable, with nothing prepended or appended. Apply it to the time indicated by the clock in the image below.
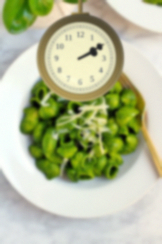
h=2 m=10
